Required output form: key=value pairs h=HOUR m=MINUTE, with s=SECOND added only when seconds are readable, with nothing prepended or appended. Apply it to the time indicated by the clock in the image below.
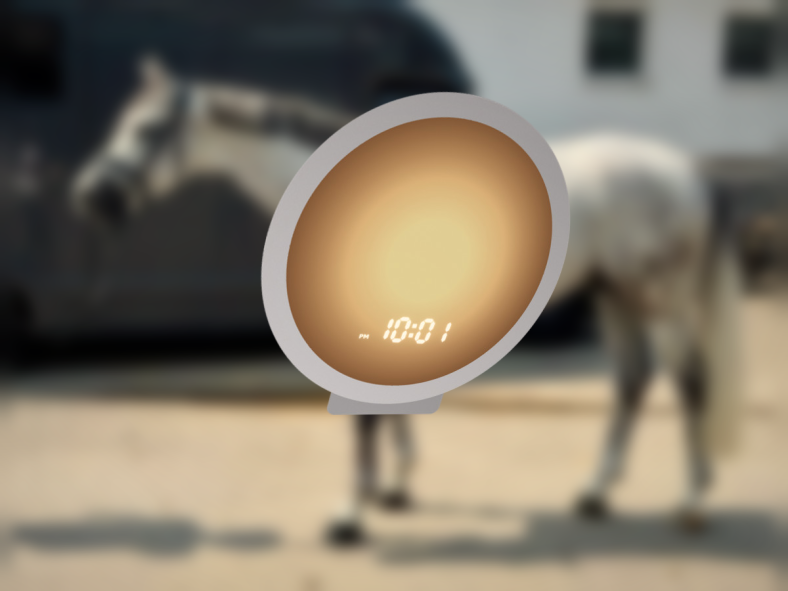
h=10 m=1
